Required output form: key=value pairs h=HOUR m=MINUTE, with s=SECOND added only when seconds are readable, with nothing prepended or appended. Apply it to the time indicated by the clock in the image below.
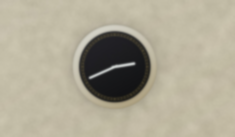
h=2 m=41
